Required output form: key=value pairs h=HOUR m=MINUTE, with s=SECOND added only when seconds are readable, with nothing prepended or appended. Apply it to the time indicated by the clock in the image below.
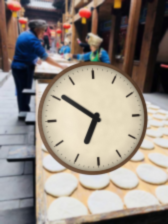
h=6 m=51
